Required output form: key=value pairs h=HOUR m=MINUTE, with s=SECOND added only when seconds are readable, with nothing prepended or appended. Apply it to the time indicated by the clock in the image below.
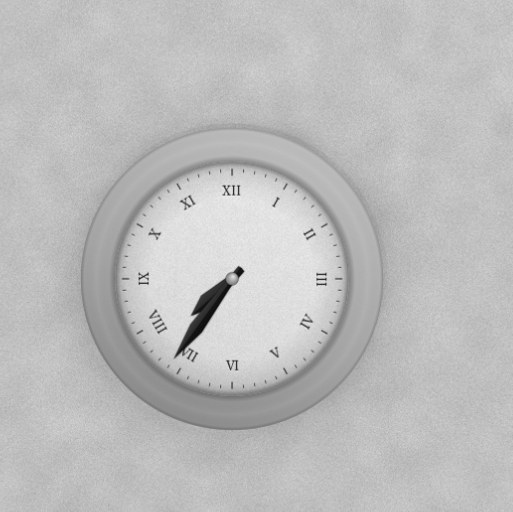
h=7 m=36
